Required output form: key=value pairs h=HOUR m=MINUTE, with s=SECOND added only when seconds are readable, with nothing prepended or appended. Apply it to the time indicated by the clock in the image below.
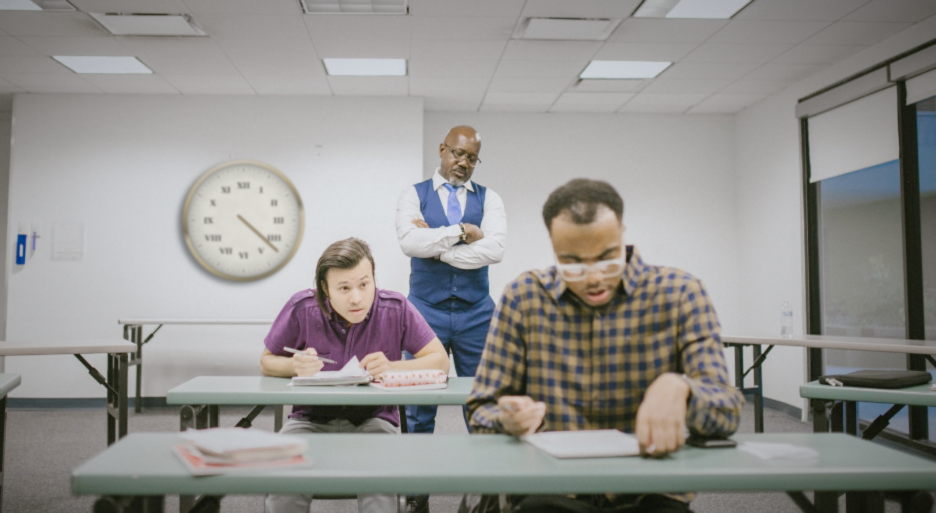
h=4 m=22
